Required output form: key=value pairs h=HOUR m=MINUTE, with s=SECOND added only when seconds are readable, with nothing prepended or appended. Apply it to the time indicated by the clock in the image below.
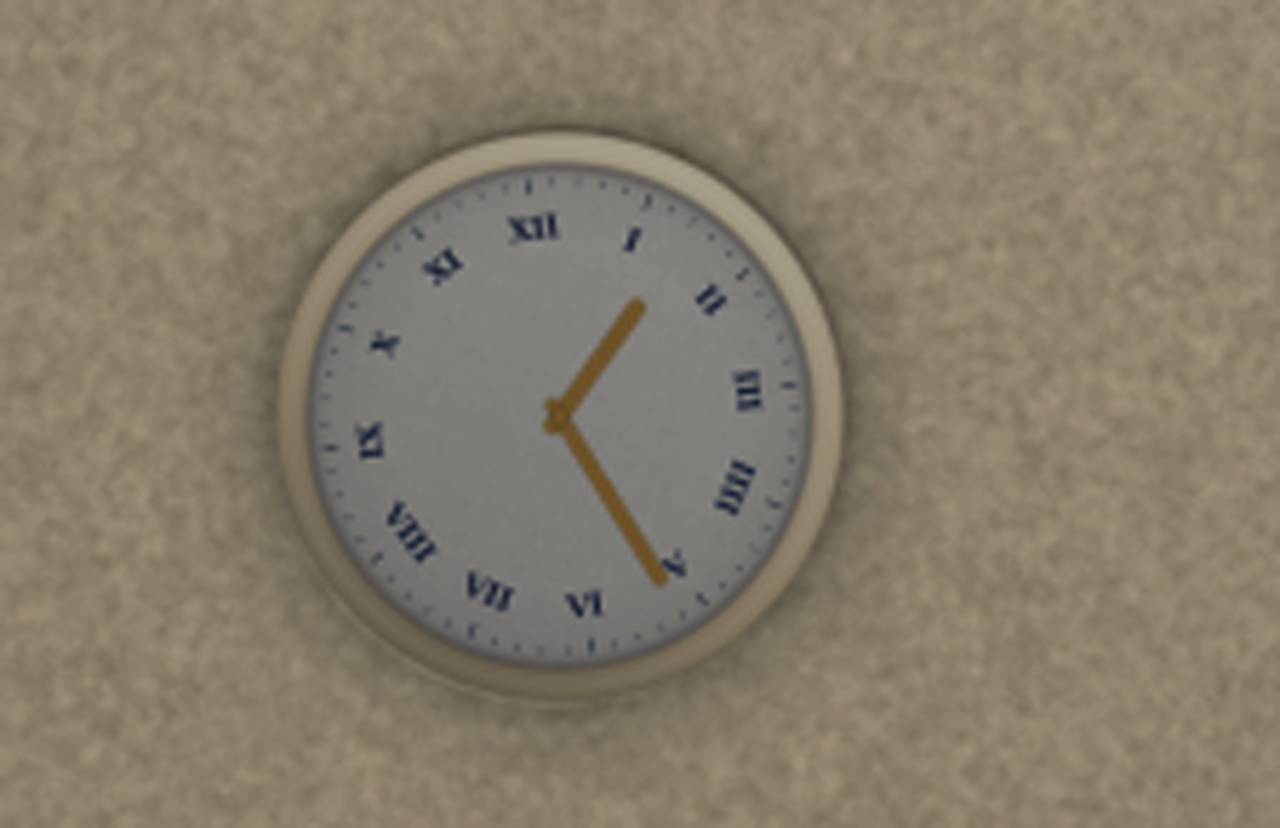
h=1 m=26
